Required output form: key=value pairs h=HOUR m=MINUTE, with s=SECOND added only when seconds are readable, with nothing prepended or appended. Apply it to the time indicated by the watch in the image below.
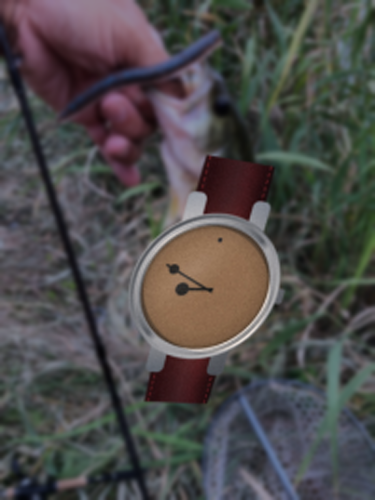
h=8 m=49
